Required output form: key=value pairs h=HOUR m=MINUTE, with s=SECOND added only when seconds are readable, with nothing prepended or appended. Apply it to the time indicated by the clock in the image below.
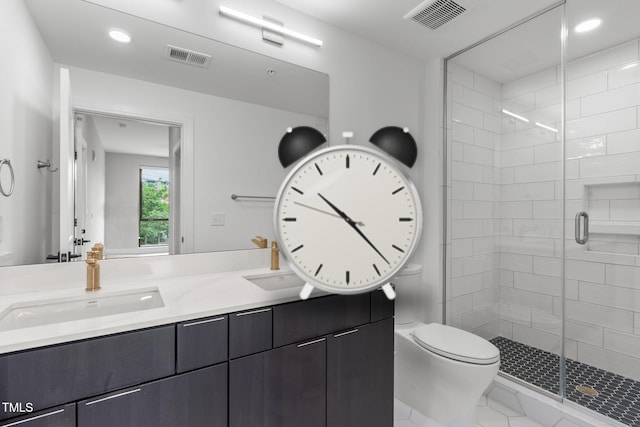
h=10 m=22 s=48
